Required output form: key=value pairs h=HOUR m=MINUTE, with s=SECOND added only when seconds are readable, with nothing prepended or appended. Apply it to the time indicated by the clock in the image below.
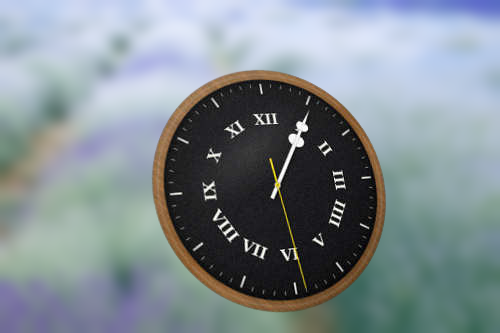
h=1 m=5 s=29
